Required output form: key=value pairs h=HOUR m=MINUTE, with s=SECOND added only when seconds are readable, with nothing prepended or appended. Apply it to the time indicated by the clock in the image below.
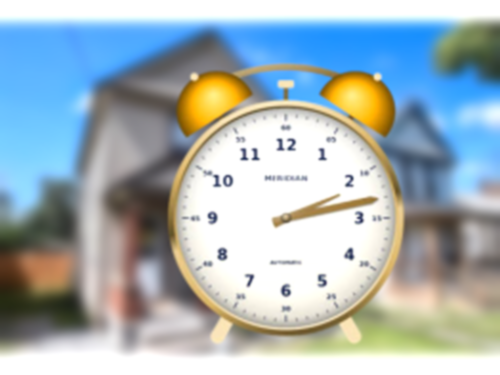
h=2 m=13
